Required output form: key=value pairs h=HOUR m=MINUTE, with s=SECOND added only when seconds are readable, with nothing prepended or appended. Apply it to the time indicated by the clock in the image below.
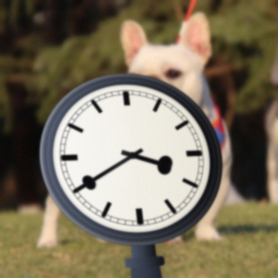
h=3 m=40
